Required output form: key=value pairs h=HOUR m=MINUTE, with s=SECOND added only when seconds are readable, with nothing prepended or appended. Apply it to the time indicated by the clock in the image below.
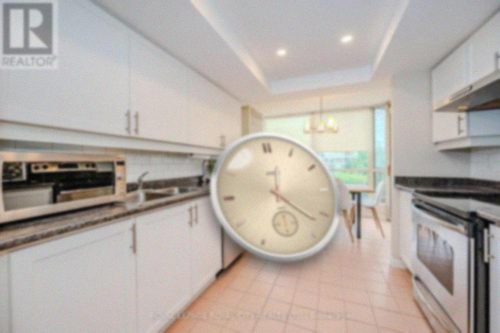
h=12 m=22
